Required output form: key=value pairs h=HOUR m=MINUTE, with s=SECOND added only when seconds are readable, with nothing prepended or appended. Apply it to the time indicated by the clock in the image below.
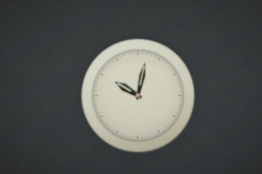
h=10 m=2
